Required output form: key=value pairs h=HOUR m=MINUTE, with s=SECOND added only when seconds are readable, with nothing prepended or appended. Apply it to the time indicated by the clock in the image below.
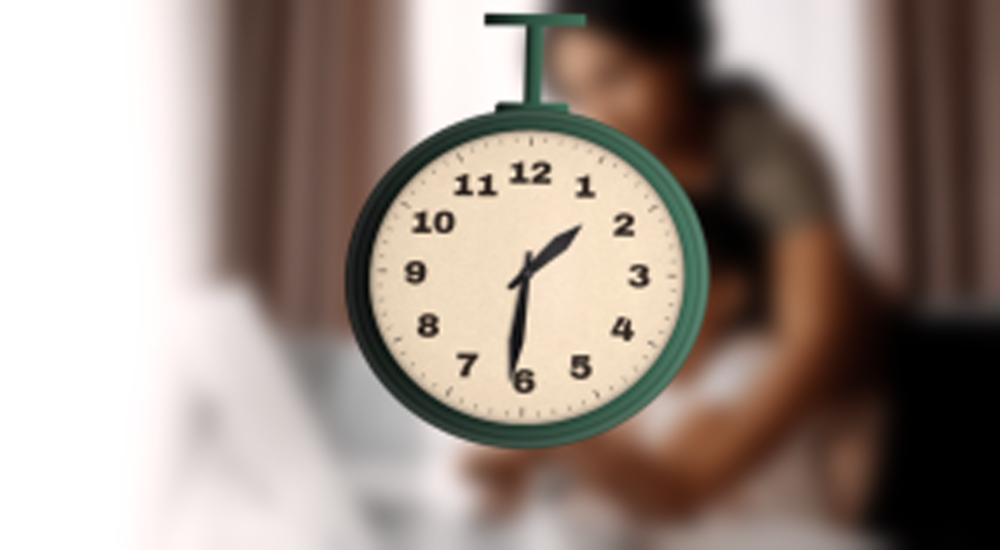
h=1 m=31
